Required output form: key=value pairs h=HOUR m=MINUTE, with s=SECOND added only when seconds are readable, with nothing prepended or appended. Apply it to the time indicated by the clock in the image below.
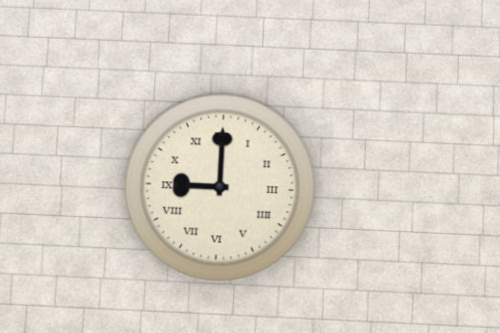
h=9 m=0
